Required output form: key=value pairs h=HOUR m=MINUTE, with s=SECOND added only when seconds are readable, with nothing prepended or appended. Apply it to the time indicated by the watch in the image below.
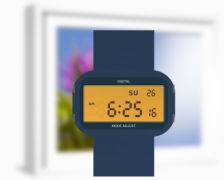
h=6 m=25 s=16
